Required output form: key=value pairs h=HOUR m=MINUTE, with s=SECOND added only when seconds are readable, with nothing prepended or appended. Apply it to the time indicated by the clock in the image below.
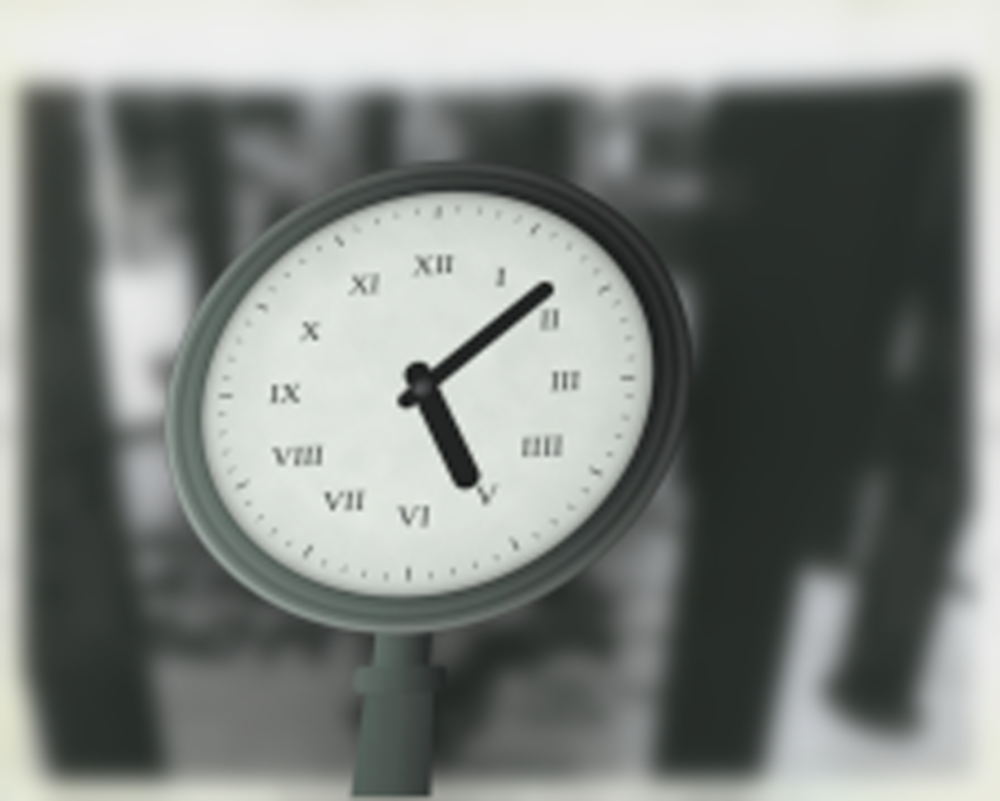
h=5 m=8
